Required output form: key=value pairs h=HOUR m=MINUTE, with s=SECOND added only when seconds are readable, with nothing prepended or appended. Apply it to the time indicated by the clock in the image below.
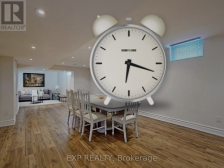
h=6 m=18
